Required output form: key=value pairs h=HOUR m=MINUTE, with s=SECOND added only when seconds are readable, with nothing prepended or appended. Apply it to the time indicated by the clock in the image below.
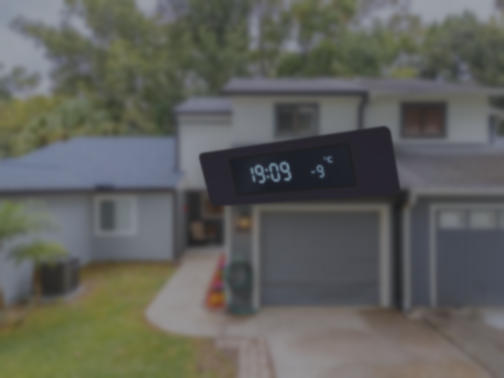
h=19 m=9
